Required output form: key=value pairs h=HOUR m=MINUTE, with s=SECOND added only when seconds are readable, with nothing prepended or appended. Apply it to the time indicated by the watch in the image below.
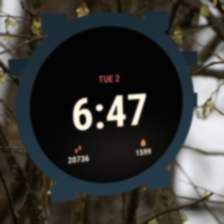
h=6 m=47
